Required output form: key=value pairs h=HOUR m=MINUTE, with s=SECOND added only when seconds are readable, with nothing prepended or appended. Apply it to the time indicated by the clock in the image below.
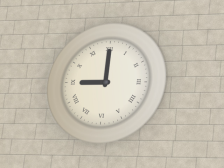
h=9 m=0
